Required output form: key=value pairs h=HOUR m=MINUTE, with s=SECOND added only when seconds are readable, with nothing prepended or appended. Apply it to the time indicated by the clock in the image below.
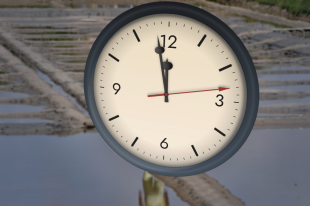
h=11 m=58 s=13
